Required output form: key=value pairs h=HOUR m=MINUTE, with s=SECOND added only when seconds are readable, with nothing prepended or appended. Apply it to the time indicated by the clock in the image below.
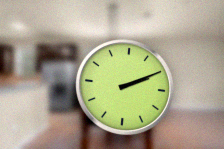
h=2 m=10
